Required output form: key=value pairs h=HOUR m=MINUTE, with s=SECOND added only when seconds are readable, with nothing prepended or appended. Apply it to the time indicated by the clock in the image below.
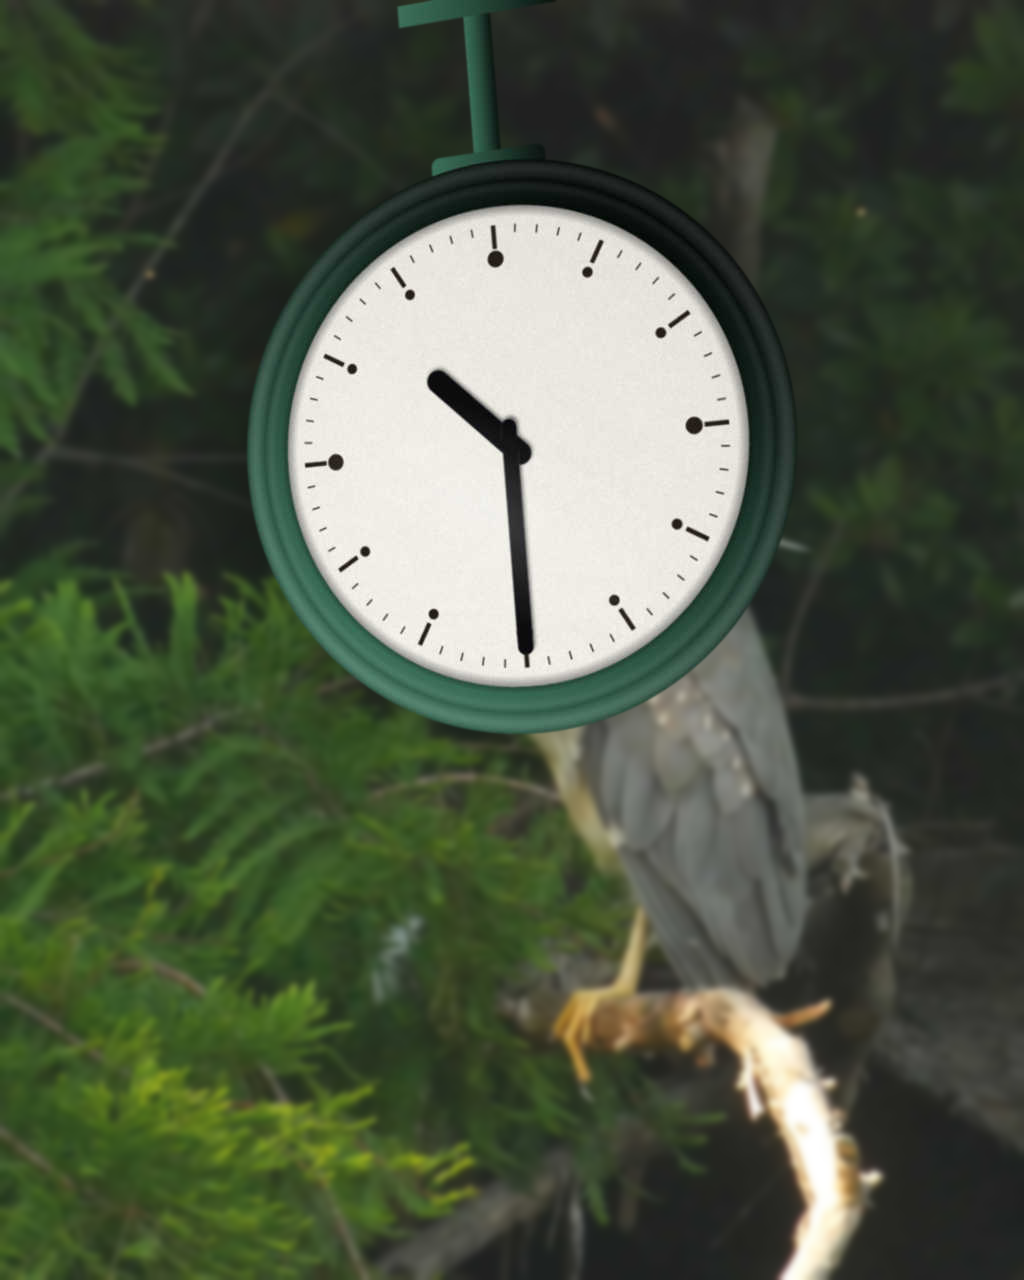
h=10 m=30
